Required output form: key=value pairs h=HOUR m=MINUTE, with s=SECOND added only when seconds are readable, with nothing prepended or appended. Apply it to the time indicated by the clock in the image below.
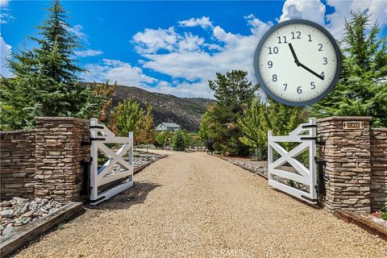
h=11 m=21
